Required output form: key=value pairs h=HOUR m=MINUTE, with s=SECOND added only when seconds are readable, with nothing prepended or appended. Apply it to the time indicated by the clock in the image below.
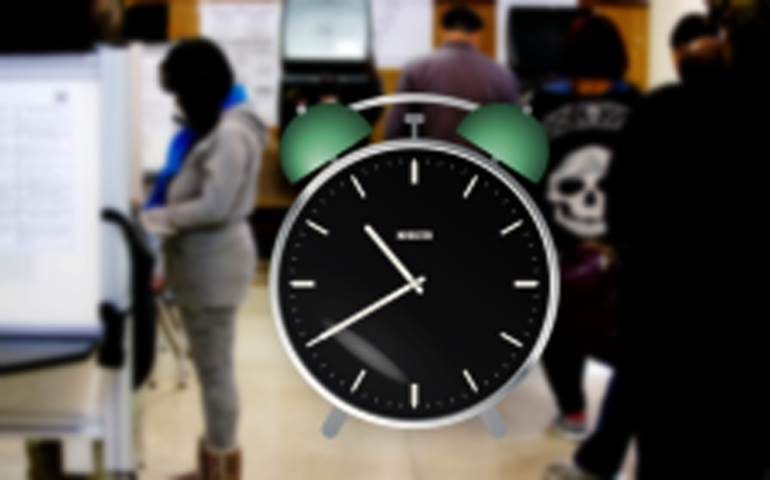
h=10 m=40
